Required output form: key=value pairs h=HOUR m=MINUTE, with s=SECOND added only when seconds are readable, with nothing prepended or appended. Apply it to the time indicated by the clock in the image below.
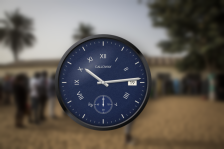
h=10 m=14
